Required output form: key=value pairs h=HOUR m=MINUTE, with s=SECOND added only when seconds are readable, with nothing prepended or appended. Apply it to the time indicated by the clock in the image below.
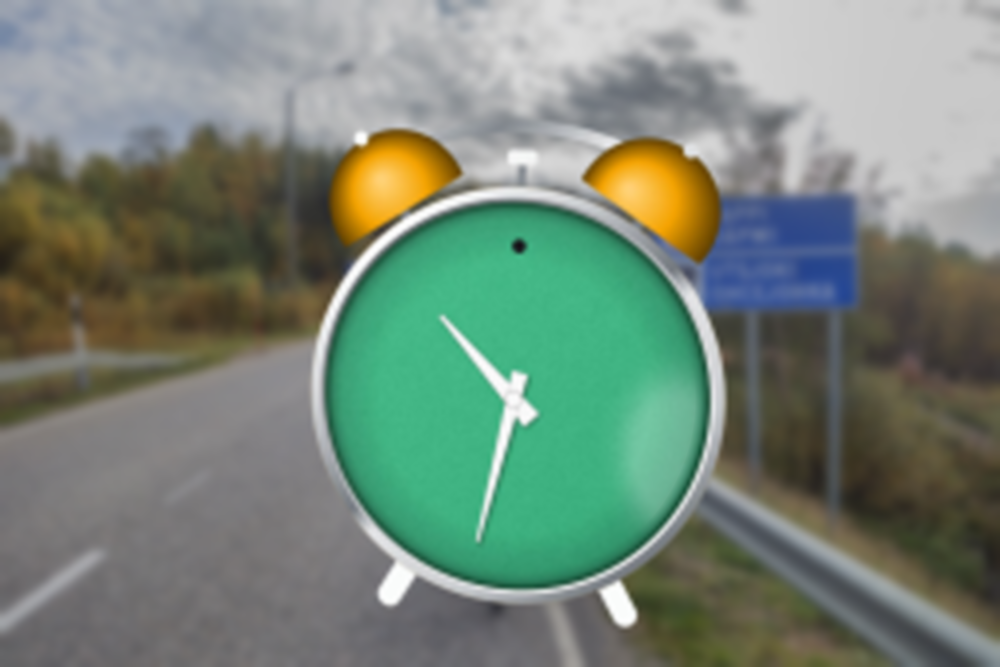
h=10 m=32
